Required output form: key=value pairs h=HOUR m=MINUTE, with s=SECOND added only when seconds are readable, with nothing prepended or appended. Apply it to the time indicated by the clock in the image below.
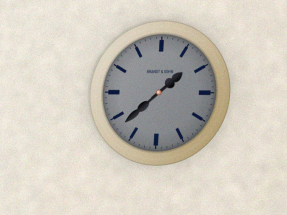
h=1 m=38
